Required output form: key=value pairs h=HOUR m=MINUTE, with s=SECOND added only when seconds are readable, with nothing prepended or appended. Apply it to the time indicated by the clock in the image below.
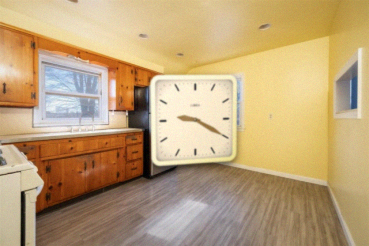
h=9 m=20
